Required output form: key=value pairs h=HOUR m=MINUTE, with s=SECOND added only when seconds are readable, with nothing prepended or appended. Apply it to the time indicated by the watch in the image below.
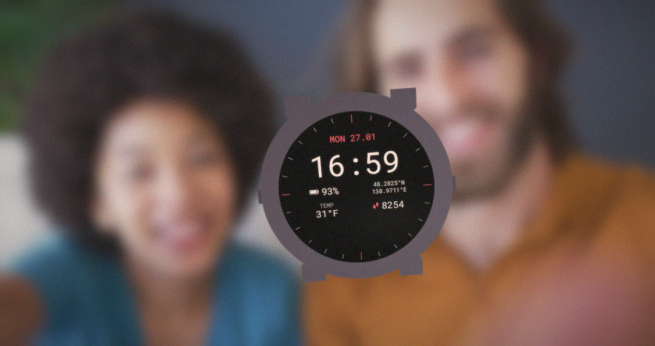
h=16 m=59
